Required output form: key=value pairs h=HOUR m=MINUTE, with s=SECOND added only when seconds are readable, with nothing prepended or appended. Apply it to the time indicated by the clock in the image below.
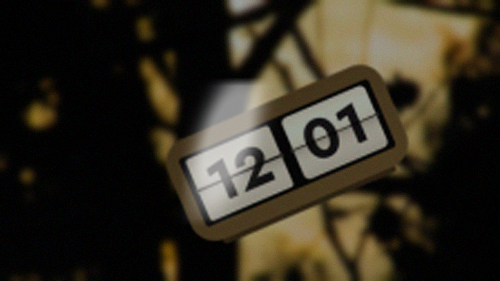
h=12 m=1
